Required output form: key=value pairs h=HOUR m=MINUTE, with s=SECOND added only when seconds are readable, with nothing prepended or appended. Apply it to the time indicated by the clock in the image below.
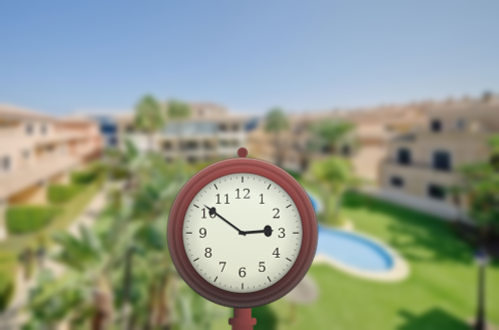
h=2 m=51
